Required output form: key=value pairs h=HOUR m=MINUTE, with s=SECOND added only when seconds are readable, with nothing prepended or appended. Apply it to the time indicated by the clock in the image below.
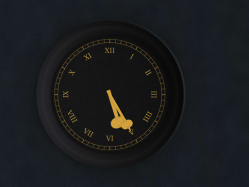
h=5 m=25
